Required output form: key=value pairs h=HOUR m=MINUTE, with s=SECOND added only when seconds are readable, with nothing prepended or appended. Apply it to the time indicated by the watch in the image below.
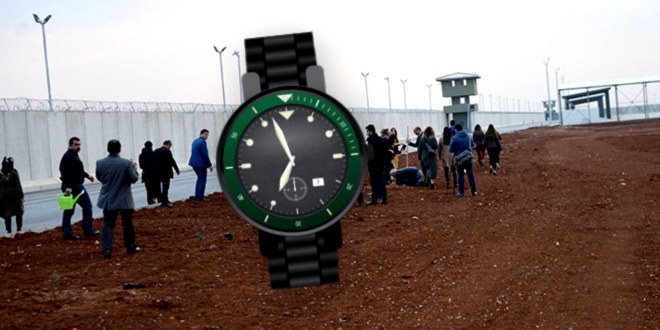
h=6 m=57
